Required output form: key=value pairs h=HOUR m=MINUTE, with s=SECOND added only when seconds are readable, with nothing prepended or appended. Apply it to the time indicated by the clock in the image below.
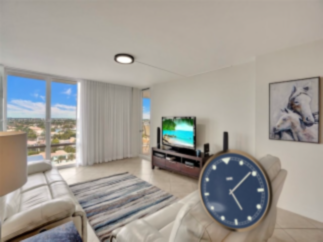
h=5 m=9
